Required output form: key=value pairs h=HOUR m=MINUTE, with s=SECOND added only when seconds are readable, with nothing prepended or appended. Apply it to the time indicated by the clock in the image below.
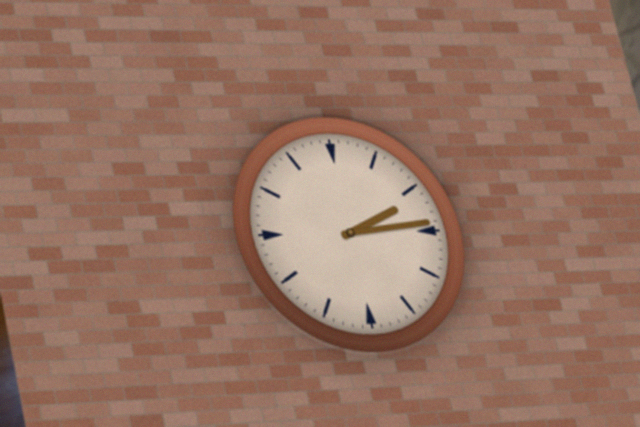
h=2 m=14
